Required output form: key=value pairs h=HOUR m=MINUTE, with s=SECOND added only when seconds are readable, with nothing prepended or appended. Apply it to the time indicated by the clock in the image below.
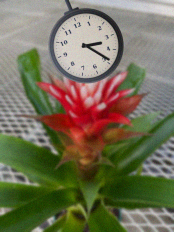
h=3 m=24
